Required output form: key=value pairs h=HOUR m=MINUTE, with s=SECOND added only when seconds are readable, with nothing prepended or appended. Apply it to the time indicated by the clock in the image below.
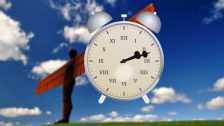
h=2 m=12
